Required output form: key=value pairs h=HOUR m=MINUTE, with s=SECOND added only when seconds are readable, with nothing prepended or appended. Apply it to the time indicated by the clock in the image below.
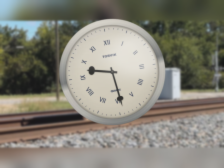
h=9 m=29
